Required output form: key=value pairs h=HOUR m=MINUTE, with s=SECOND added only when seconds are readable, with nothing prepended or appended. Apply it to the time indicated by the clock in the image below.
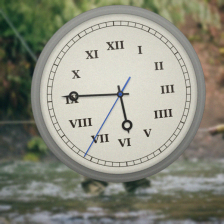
h=5 m=45 s=36
